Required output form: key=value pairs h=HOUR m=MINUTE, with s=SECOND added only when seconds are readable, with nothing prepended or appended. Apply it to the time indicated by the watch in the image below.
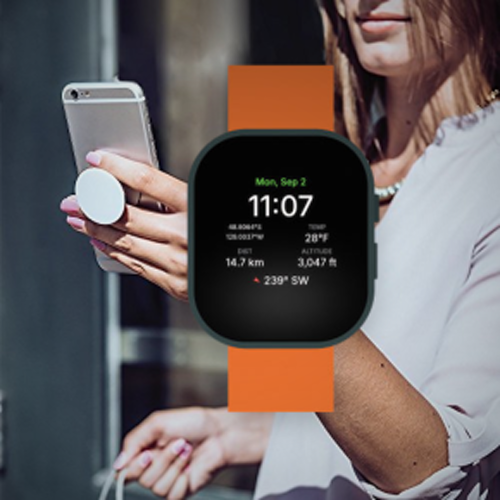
h=11 m=7
